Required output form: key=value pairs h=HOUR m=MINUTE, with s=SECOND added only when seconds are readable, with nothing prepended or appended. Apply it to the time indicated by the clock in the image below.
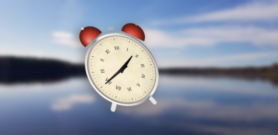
h=1 m=40
